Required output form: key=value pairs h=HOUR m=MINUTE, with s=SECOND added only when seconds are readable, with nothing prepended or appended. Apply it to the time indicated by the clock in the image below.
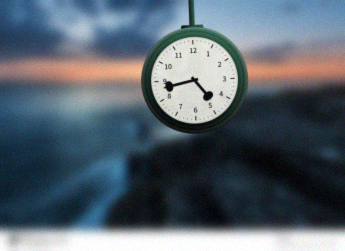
h=4 m=43
